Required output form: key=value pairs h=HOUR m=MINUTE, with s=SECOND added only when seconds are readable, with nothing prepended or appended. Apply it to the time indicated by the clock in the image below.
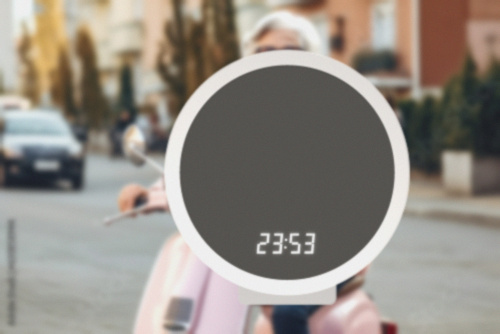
h=23 m=53
